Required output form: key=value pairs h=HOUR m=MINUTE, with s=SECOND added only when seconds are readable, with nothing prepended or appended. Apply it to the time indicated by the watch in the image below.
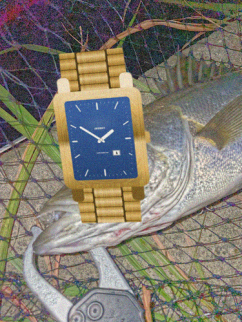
h=1 m=51
